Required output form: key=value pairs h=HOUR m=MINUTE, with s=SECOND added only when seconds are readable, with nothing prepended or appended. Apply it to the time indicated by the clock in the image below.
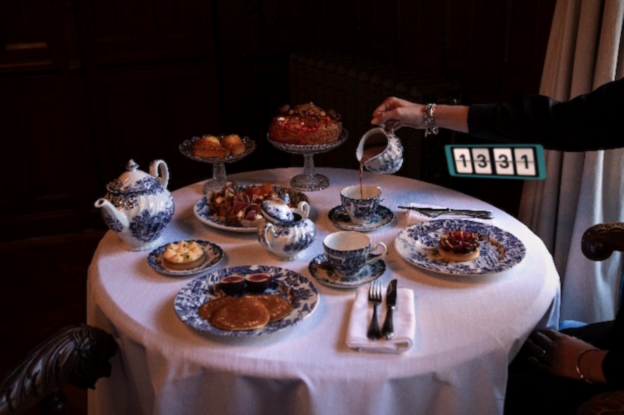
h=13 m=31
